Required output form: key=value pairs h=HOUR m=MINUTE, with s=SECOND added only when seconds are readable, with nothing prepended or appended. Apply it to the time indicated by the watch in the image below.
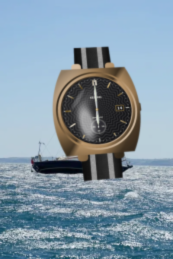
h=6 m=0
